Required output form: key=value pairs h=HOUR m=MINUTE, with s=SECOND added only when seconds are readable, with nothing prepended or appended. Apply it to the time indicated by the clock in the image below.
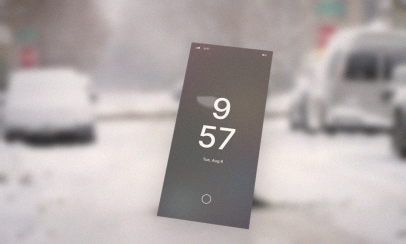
h=9 m=57
